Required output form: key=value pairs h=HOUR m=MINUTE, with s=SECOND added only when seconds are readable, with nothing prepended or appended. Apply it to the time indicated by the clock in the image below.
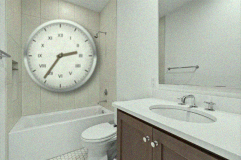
h=2 m=36
